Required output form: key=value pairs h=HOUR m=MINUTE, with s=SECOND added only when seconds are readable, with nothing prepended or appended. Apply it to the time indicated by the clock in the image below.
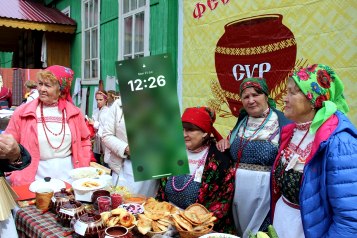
h=12 m=26
